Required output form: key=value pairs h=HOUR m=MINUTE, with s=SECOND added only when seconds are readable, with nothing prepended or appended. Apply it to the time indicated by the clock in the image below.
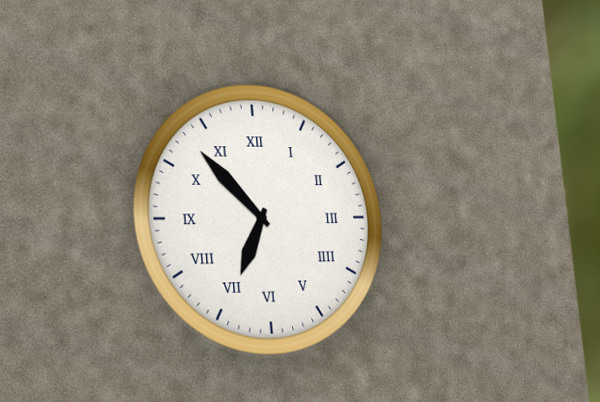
h=6 m=53
